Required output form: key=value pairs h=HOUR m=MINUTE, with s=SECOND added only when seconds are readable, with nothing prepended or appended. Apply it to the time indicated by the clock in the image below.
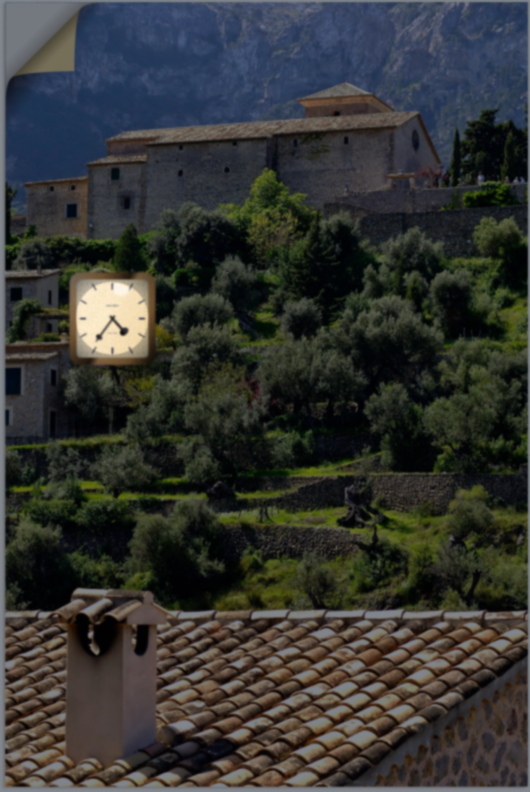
h=4 m=36
